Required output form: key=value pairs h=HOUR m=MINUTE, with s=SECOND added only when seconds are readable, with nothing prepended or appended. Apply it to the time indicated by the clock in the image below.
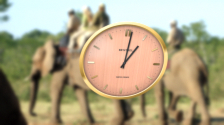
h=1 m=1
